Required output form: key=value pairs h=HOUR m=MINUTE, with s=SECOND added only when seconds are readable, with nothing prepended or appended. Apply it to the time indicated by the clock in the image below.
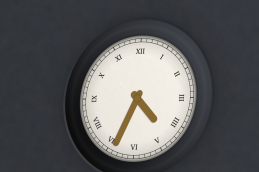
h=4 m=34
